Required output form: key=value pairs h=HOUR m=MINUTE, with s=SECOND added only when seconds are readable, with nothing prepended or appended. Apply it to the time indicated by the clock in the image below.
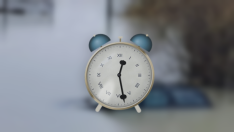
h=12 m=28
